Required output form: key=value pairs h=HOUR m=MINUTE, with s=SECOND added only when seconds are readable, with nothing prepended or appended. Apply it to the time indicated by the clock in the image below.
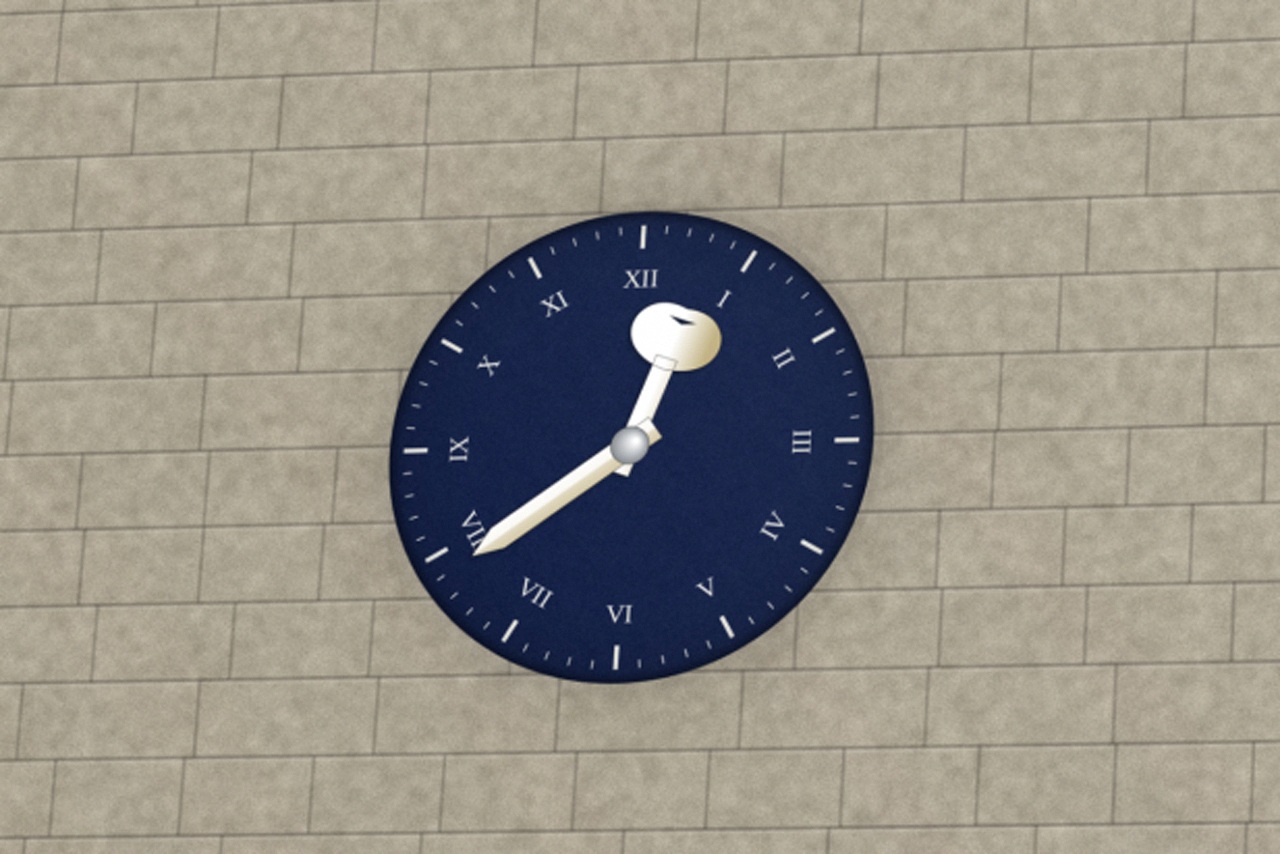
h=12 m=39
